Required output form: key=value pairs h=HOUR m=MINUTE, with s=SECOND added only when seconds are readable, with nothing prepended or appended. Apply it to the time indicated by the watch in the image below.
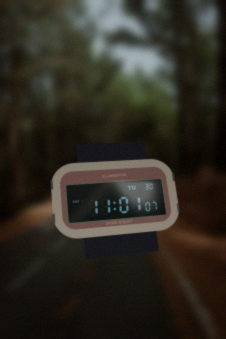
h=11 m=1 s=7
